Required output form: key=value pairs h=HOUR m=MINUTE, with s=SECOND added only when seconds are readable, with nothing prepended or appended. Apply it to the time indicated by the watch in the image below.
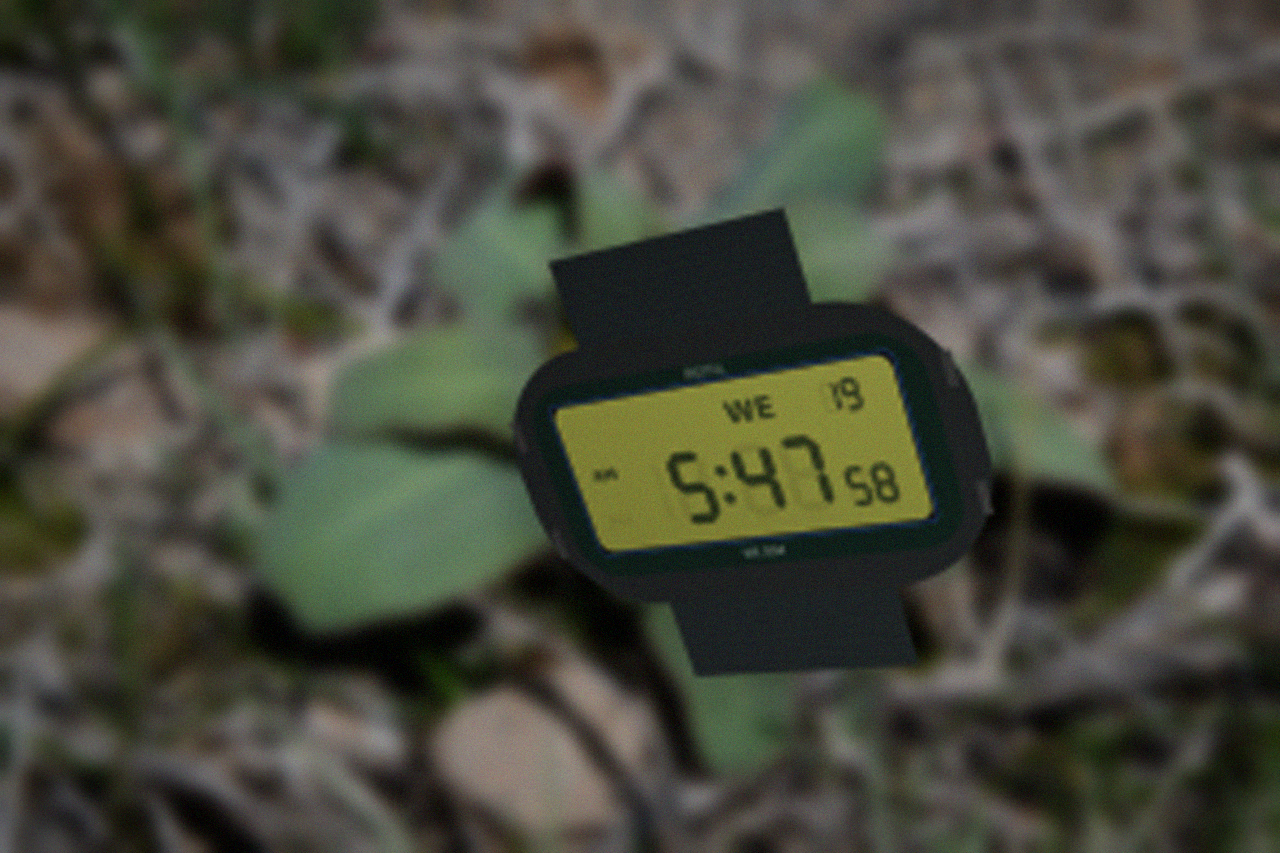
h=5 m=47 s=58
